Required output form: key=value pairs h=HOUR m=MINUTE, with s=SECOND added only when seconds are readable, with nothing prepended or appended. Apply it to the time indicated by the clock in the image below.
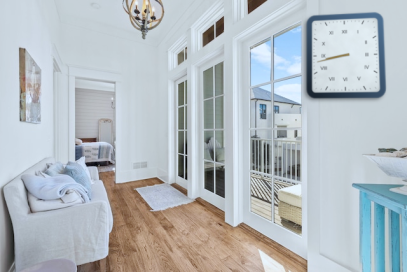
h=8 m=43
